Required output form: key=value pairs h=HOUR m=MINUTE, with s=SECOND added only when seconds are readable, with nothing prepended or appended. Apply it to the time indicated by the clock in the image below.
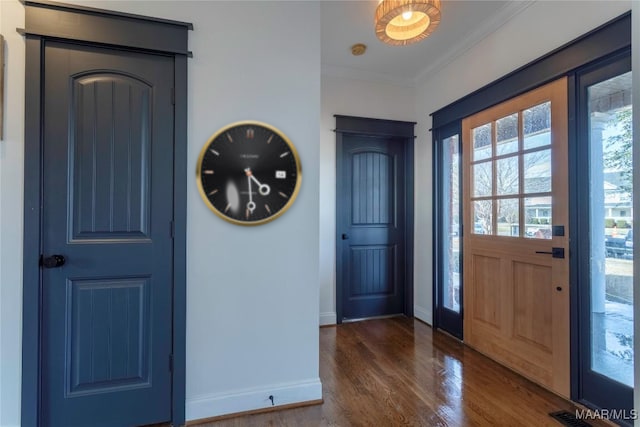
h=4 m=29
